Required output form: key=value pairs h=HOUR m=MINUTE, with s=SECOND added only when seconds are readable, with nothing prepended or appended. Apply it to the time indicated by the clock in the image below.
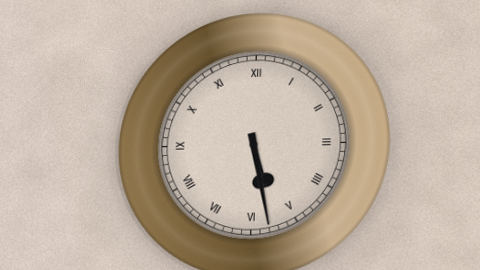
h=5 m=28
